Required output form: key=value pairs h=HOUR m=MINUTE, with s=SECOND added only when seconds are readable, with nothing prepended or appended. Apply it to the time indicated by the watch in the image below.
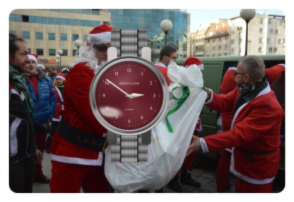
h=2 m=51
